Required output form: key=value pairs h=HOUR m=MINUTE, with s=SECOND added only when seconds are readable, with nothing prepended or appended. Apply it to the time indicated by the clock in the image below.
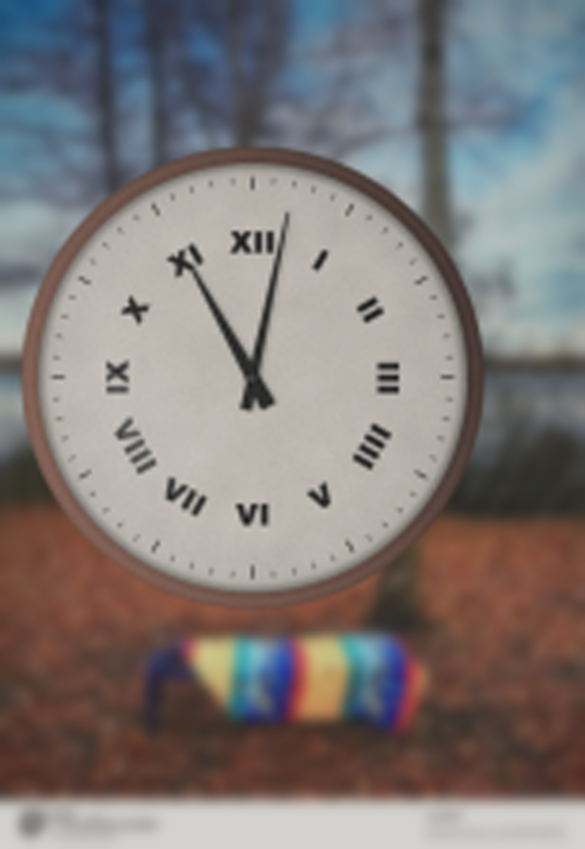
h=11 m=2
